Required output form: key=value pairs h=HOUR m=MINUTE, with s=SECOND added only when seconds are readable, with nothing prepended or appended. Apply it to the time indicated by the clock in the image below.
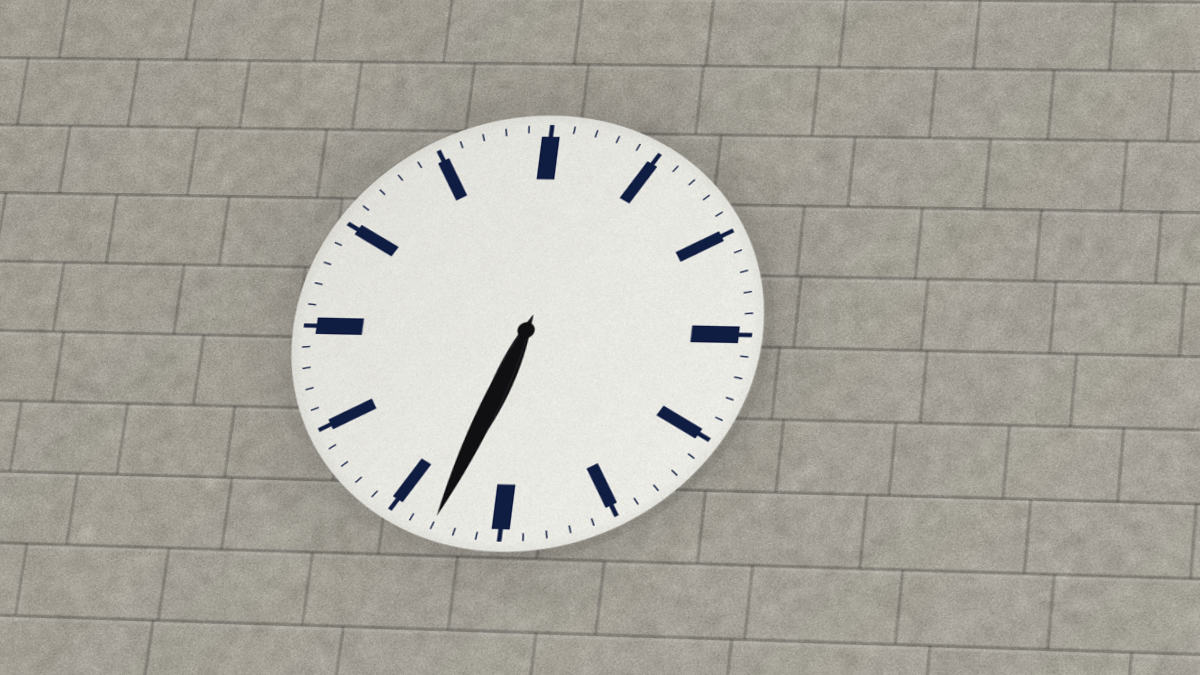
h=6 m=33
